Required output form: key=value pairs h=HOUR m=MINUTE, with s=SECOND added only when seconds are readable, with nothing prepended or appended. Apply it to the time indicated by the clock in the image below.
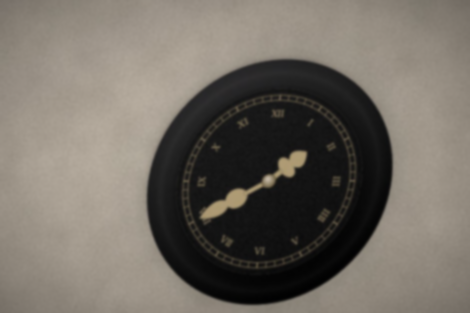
h=1 m=40
